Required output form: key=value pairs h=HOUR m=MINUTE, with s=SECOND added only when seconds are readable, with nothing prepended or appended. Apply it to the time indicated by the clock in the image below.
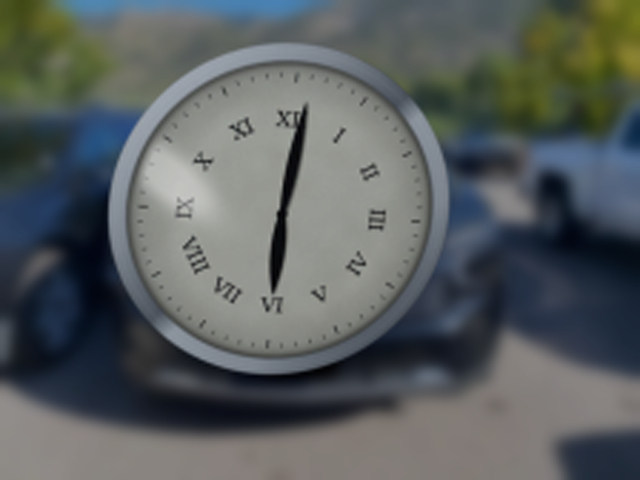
h=6 m=1
